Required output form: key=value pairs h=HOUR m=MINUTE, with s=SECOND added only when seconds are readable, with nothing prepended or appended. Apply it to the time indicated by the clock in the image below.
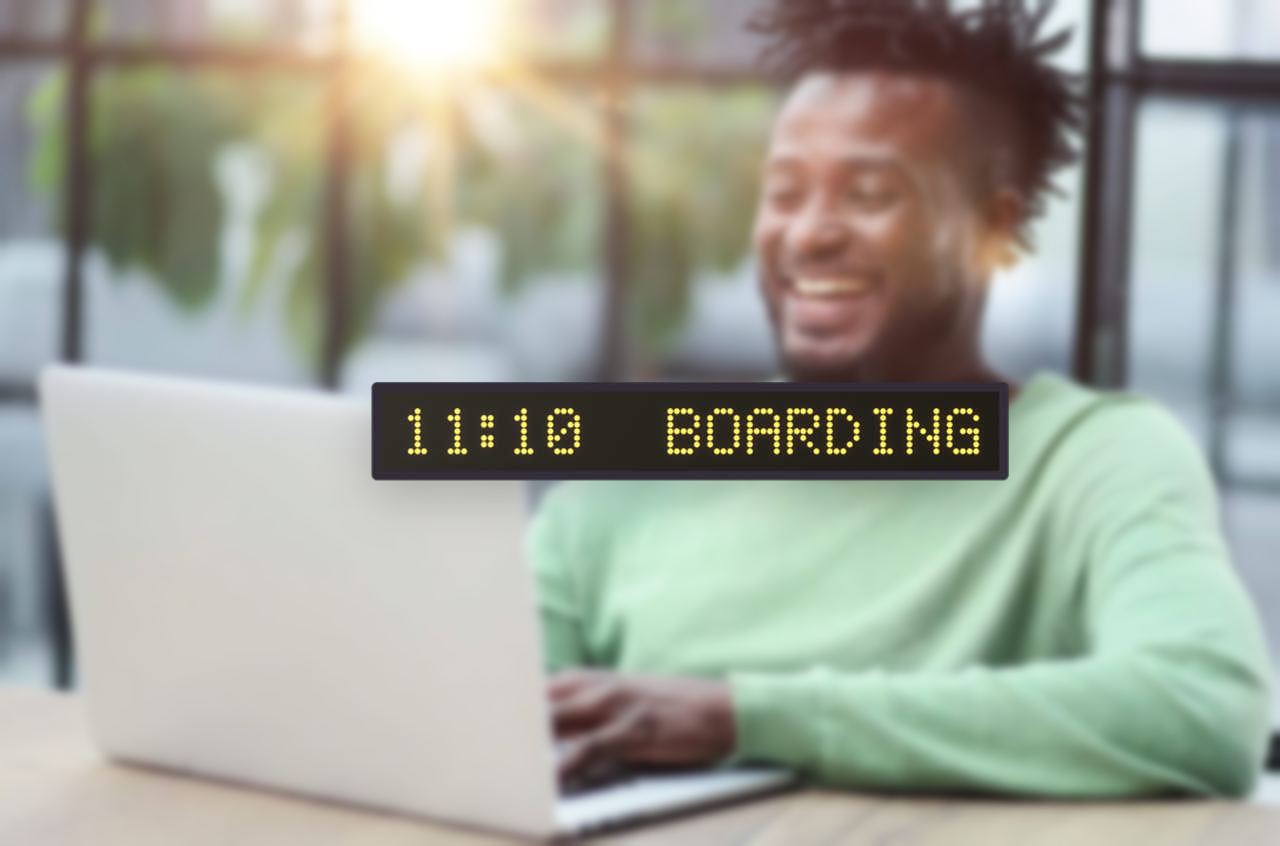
h=11 m=10
